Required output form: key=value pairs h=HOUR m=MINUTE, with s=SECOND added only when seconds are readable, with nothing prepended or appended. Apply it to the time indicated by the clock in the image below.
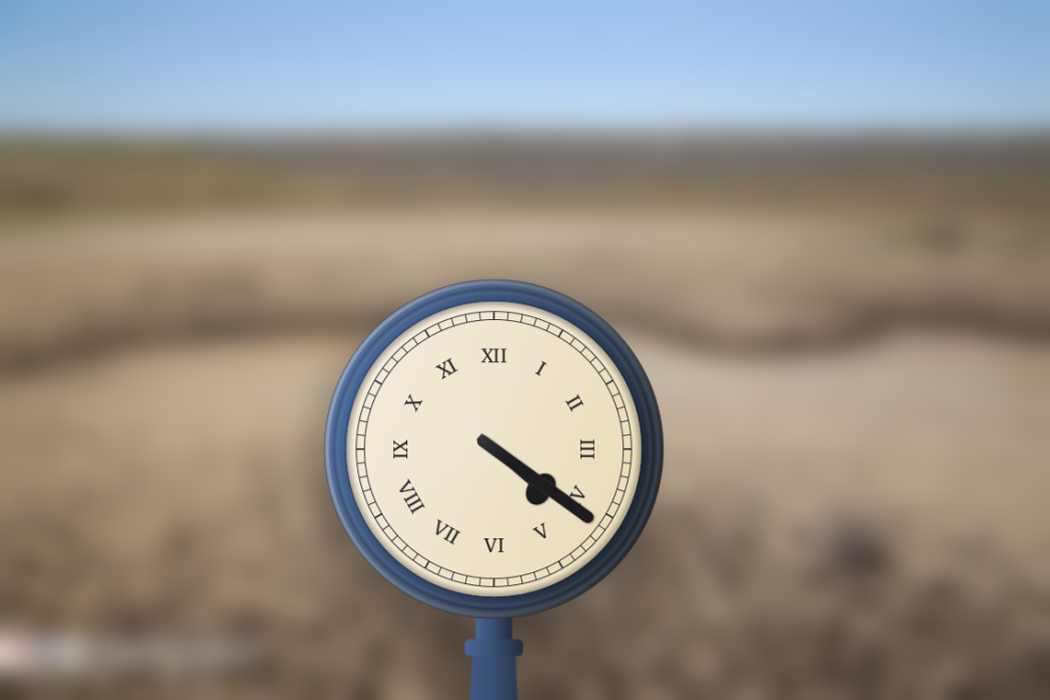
h=4 m=21
